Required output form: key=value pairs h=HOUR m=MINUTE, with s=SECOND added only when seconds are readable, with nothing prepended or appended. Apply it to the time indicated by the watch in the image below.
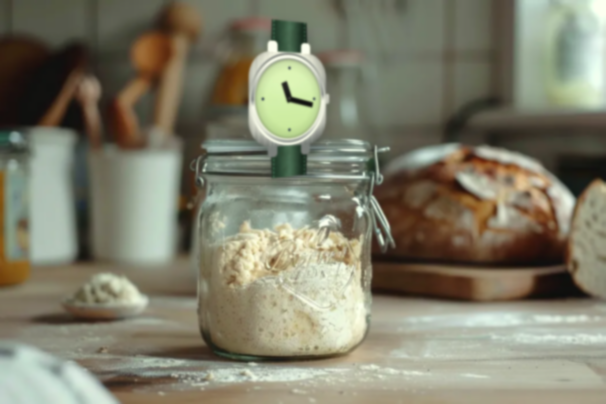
h=11 m=17
